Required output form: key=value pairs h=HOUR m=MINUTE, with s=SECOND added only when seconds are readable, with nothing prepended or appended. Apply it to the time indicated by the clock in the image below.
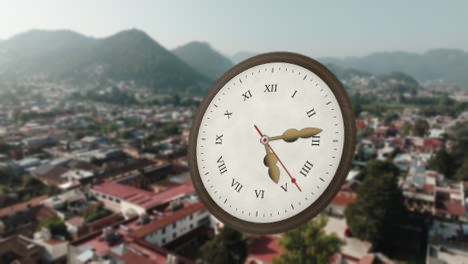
h=5 m=13 s=23
